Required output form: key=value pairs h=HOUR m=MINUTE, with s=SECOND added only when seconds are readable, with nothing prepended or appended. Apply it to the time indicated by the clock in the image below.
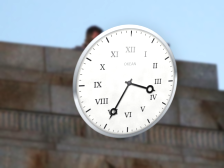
h=3 m=35
